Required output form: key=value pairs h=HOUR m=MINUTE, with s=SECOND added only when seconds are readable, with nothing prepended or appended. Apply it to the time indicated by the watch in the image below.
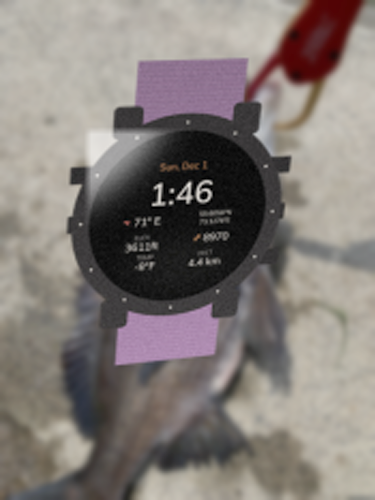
h=1 m=46
